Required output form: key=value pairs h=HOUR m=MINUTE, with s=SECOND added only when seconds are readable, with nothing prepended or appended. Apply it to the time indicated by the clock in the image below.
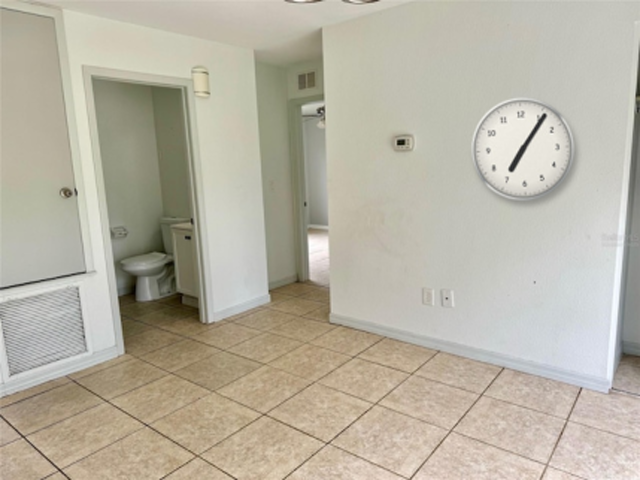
h=7 m=6
